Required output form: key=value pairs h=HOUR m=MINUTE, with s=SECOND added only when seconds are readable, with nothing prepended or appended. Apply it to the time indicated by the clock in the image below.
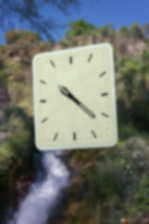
h=10 m=22
